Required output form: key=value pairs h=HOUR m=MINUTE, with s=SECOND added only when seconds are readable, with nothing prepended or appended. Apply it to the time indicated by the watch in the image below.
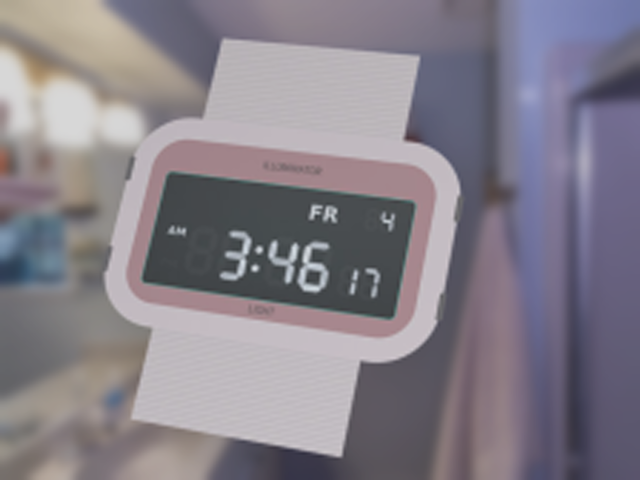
h=3 m=46 s=17
